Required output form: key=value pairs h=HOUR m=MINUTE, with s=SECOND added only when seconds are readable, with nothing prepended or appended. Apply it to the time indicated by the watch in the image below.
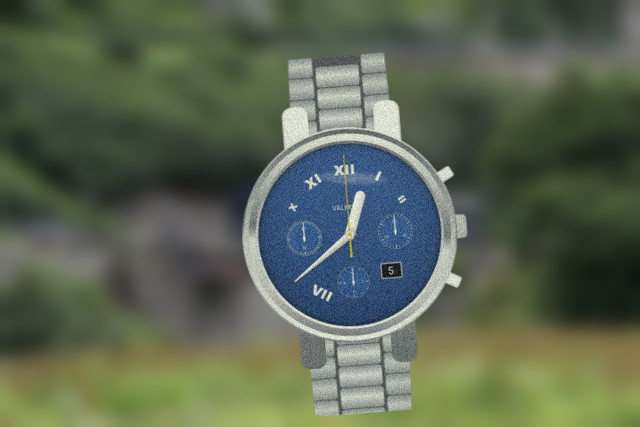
h=12 m=39
